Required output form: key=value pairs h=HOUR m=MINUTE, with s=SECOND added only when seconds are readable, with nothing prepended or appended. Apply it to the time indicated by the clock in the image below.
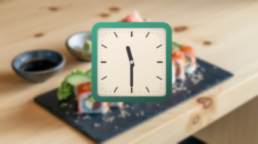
h=11 m=30
